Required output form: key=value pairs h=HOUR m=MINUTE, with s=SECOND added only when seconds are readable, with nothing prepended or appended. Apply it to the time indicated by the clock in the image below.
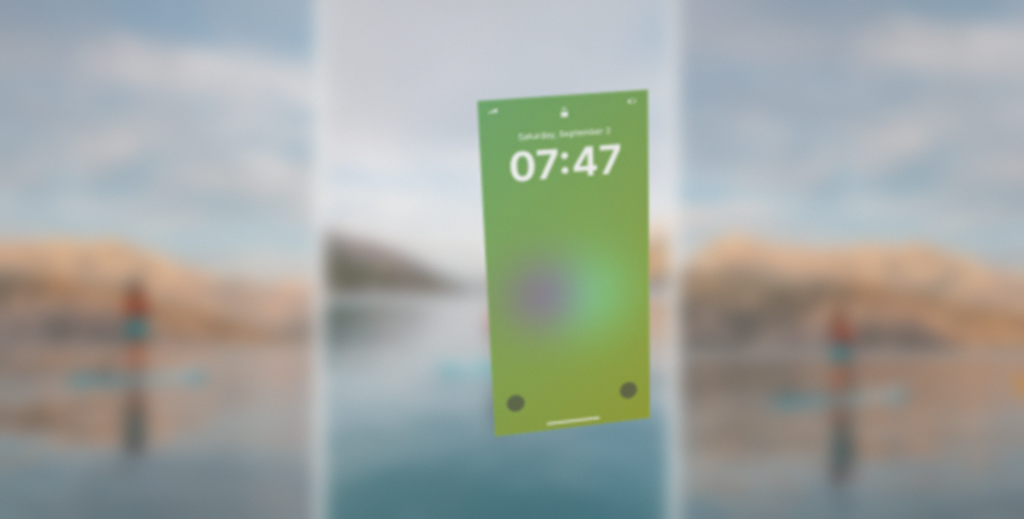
h=7 m=47
